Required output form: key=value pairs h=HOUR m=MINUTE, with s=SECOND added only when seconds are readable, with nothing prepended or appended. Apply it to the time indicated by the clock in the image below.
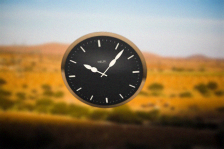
h=10 m=7
